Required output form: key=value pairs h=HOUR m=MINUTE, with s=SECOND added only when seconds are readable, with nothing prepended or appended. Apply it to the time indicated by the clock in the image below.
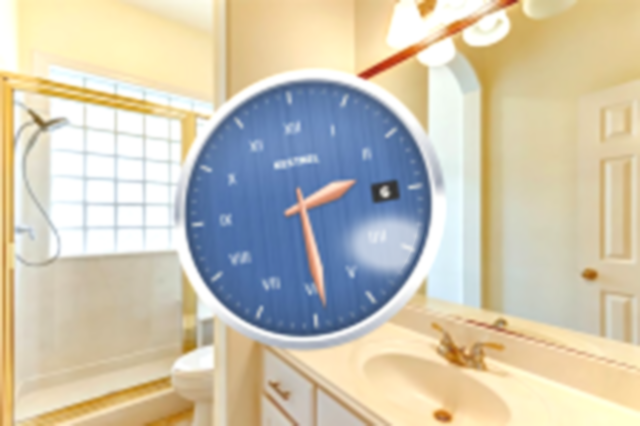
h=2 m=29
